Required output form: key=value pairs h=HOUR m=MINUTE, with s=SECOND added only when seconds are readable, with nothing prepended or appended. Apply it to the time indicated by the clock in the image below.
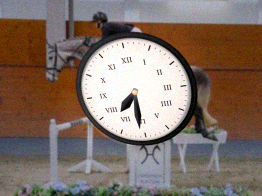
h=7 m=31
